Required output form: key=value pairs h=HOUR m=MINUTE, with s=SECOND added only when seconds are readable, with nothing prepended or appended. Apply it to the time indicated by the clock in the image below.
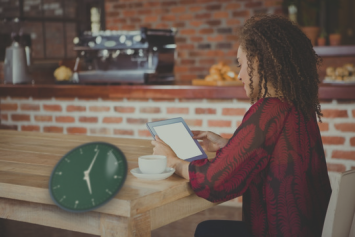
h=5 m=1
